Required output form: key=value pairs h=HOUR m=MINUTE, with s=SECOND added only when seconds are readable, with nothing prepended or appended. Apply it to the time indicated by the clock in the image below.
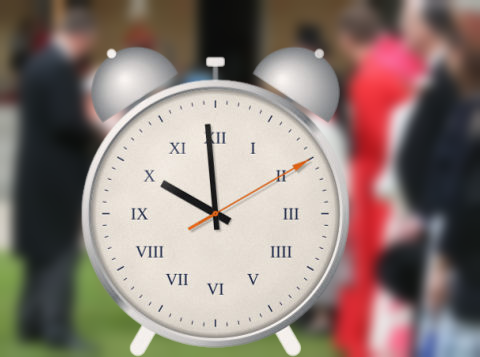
h=9 m=59 s=10
